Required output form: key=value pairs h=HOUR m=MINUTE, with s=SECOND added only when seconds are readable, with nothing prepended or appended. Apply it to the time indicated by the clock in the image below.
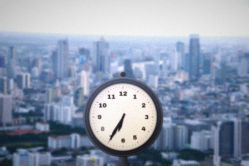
h=6 m=35
